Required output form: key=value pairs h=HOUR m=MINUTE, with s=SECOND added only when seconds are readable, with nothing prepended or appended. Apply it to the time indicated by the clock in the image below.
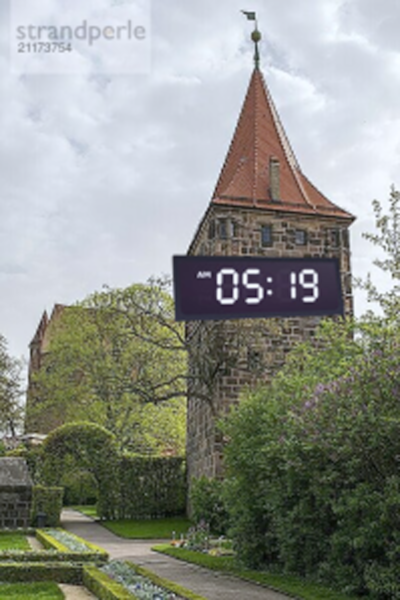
h=5 m=19
